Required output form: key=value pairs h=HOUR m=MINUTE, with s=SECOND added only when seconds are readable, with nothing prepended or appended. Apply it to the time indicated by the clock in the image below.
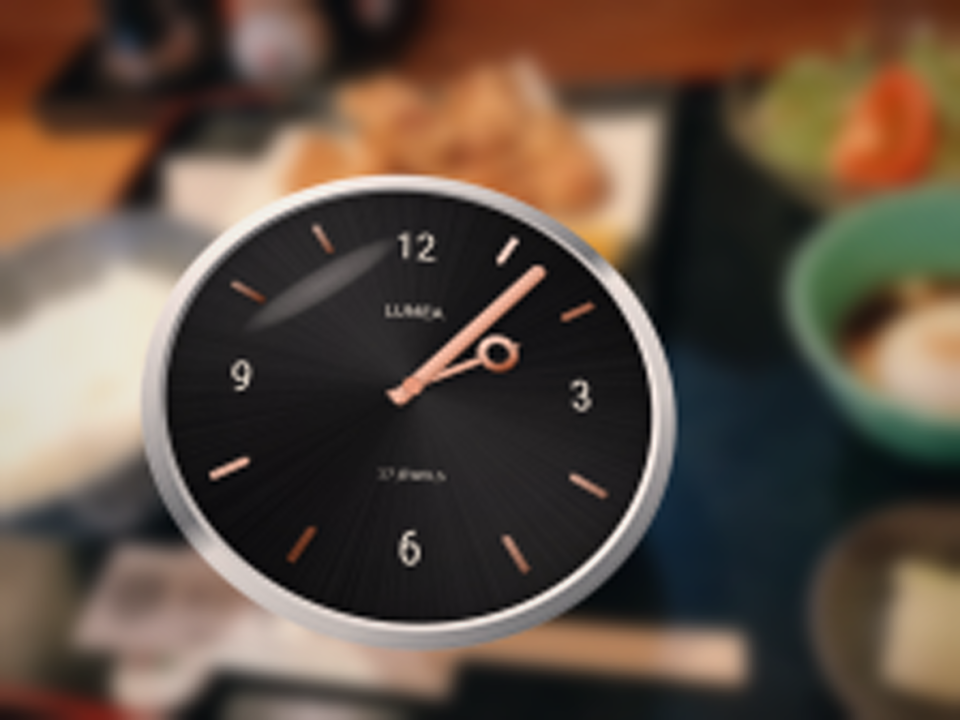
h=2 m=7
